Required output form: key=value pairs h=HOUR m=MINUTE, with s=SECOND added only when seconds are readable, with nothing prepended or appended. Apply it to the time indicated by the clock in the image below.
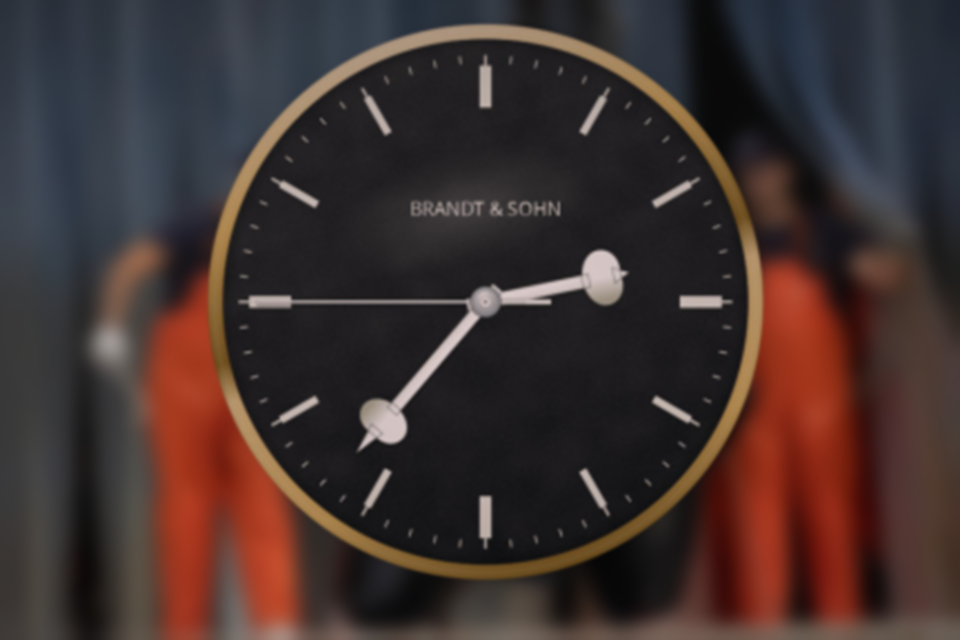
h=2 m=36 s=45
